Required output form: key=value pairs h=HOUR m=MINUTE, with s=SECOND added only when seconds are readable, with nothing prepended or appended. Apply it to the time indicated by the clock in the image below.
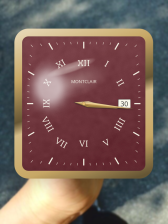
h=3 m=16
